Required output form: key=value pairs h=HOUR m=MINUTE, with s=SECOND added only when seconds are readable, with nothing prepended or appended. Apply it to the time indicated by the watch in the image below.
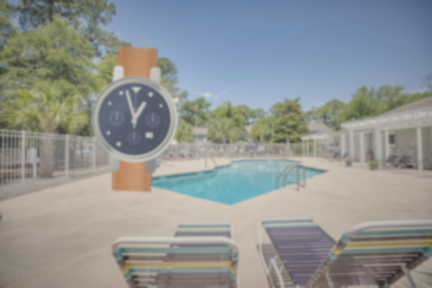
h=12 m=57
